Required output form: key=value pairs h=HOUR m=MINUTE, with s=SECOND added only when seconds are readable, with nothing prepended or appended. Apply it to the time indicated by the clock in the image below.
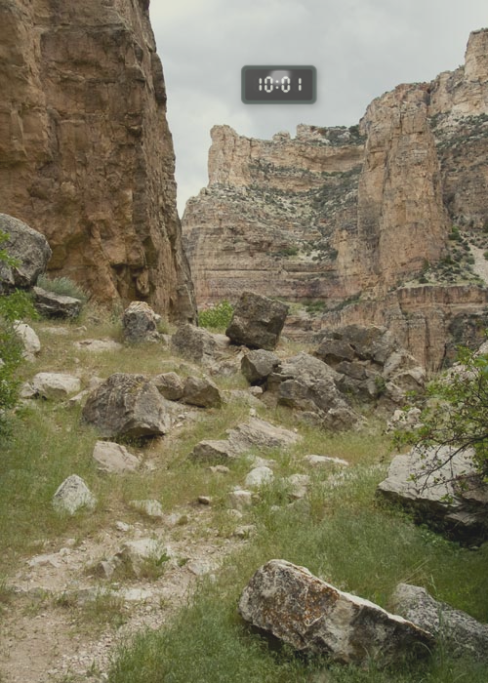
h=10 m=1
